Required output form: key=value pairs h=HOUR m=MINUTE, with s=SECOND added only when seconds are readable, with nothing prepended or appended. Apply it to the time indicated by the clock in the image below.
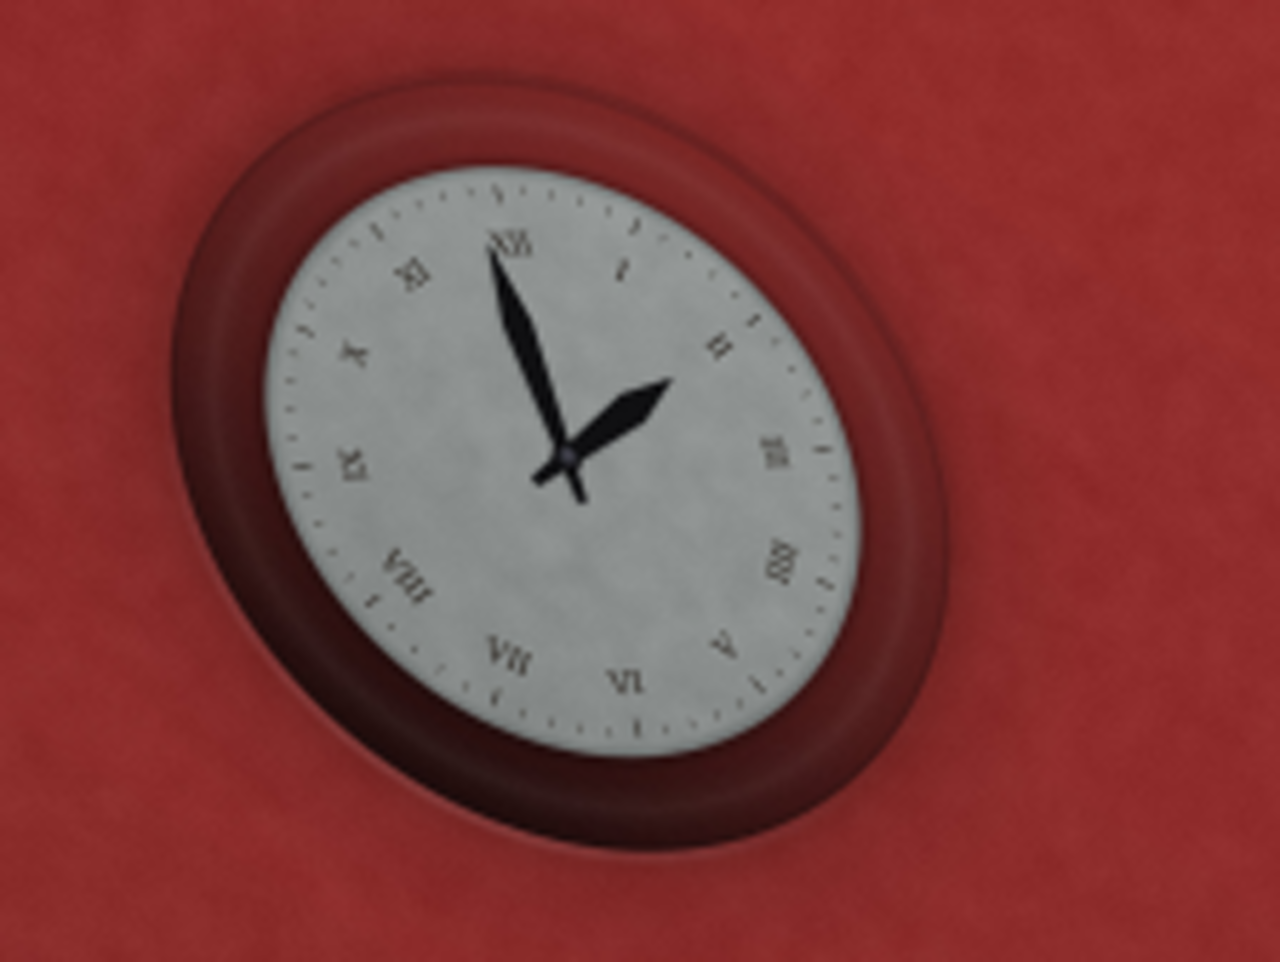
h=1 m=59
